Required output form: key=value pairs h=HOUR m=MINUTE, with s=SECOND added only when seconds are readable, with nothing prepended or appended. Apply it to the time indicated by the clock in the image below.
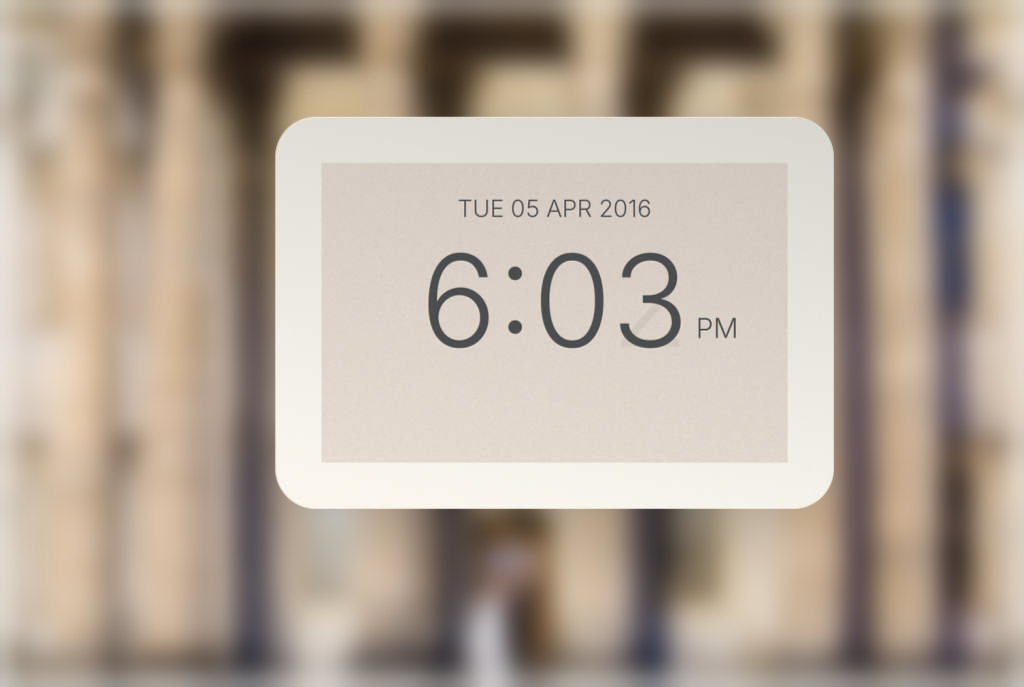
h=6 m=3
